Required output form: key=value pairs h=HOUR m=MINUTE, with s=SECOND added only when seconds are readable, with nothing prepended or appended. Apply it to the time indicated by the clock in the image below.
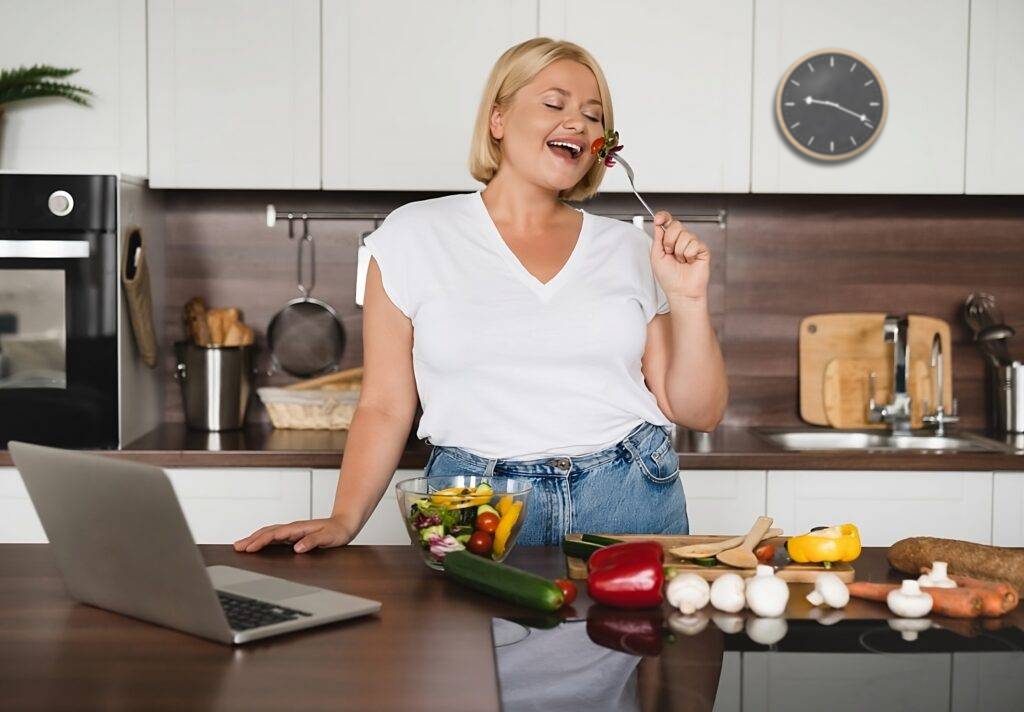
h=9 m=19
